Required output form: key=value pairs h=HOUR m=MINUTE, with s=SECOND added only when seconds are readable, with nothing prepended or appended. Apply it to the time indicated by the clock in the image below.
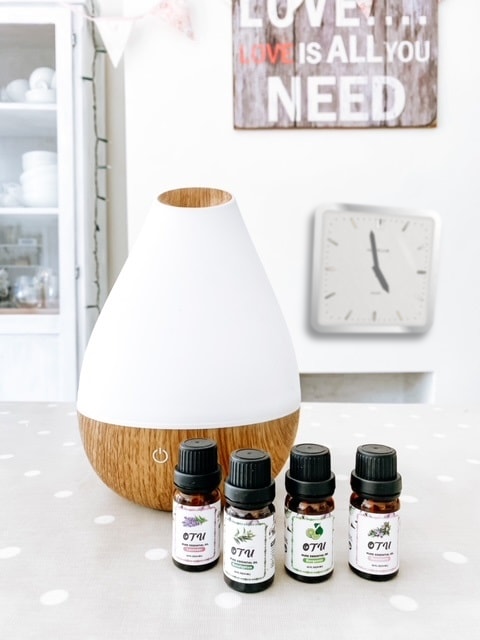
h=4 m=58
